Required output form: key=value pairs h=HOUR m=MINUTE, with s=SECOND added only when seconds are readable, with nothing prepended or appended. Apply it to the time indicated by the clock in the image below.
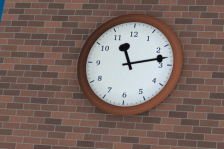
h=11 m=13
